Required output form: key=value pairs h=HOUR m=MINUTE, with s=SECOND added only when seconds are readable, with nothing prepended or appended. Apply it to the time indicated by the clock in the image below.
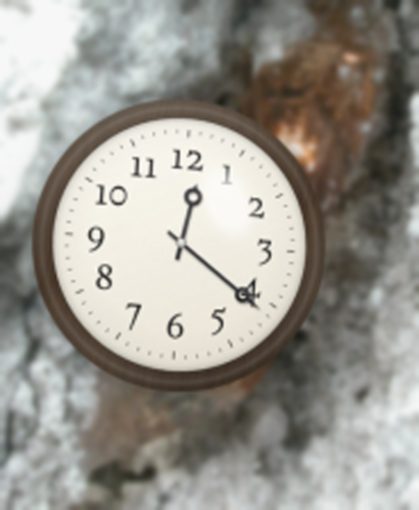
h=12 m=21
